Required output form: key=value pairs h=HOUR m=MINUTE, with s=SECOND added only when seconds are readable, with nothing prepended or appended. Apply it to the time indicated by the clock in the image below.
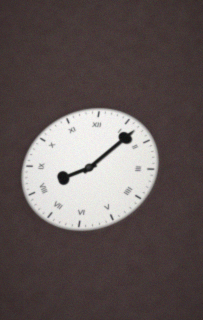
h=8 m=7
